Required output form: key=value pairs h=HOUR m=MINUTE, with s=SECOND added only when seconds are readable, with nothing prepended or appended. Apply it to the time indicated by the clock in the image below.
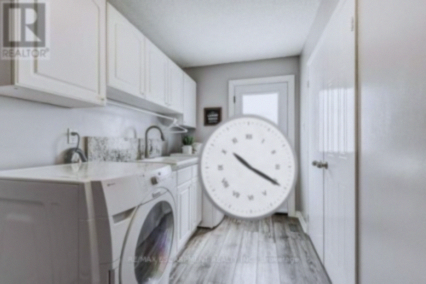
h=10 m=20
